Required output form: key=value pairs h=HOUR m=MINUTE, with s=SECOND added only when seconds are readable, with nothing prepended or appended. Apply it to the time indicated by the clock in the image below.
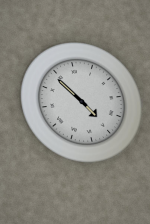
h=4 m=54
